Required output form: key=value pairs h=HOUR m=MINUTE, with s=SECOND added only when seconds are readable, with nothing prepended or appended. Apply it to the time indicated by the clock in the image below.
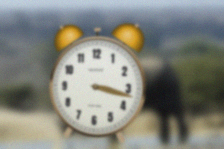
h=3 m=17
